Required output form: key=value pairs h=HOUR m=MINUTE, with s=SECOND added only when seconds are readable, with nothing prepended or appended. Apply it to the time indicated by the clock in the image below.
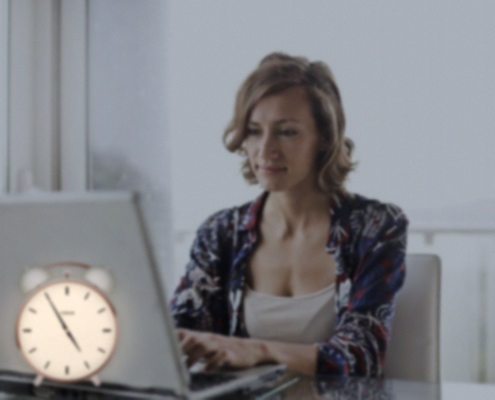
h=4 m=55
